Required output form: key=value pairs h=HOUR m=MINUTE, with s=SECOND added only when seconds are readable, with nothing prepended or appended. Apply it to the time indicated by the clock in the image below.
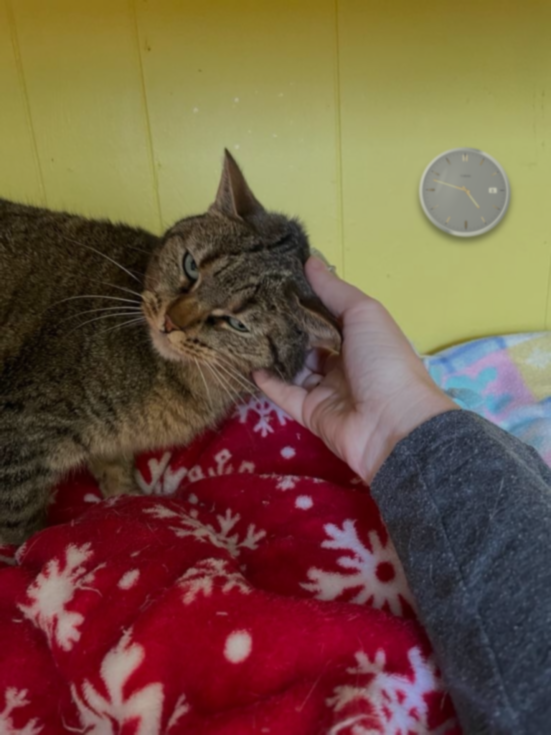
h=4 m=48
